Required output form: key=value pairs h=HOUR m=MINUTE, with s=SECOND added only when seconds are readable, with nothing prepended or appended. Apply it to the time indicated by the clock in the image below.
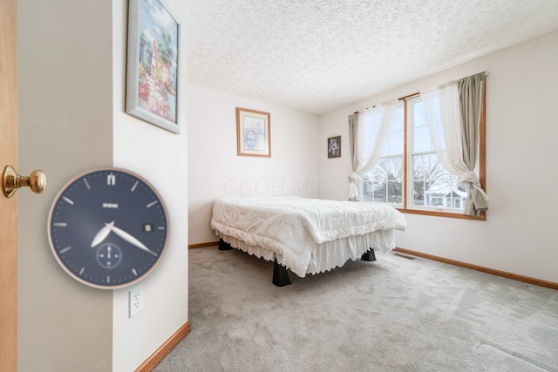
h=7 m=20
